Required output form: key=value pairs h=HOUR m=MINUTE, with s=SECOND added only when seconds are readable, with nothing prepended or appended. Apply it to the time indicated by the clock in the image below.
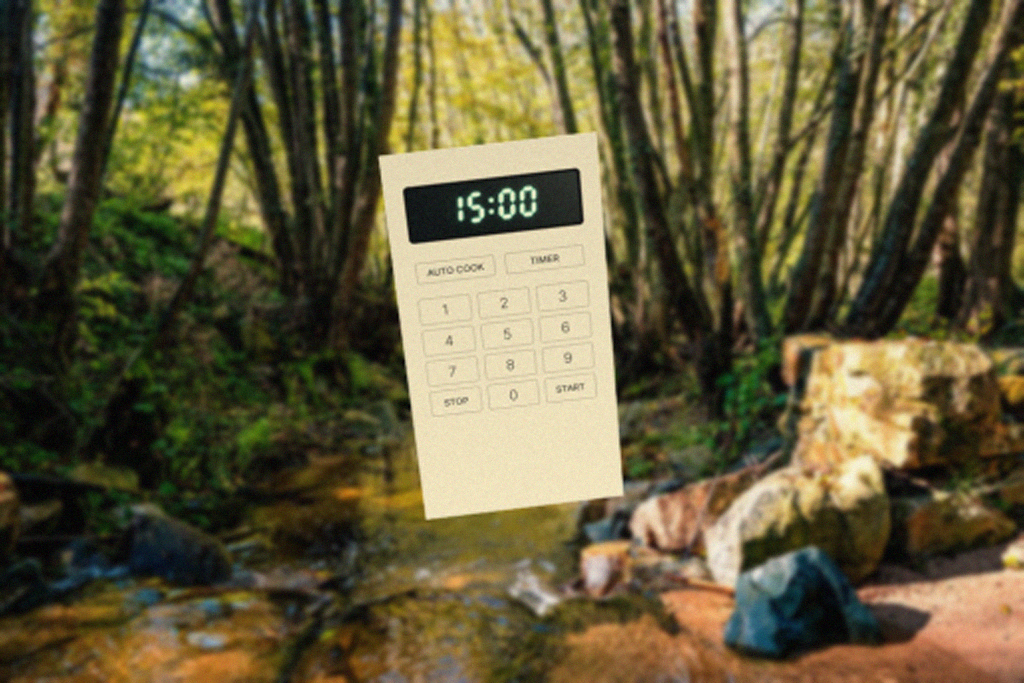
h=15 m=0
